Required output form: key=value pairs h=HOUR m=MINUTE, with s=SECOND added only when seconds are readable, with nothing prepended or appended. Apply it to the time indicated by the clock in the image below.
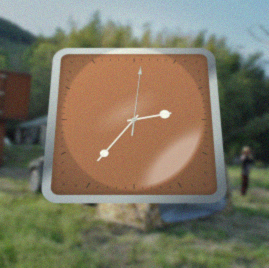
h=2 m=36 s=1
